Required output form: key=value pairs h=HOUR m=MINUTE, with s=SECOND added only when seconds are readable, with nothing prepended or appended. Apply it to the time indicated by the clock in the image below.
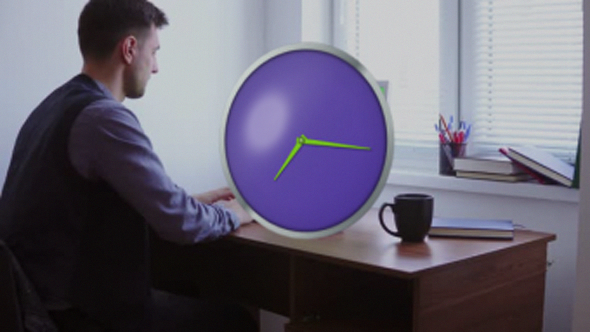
h=7 m=16
